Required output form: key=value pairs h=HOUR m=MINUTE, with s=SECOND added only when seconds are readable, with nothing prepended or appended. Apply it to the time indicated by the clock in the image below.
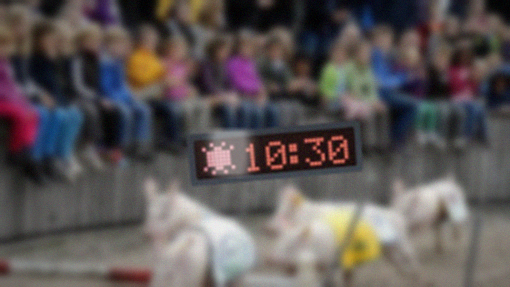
h=10 m=30
